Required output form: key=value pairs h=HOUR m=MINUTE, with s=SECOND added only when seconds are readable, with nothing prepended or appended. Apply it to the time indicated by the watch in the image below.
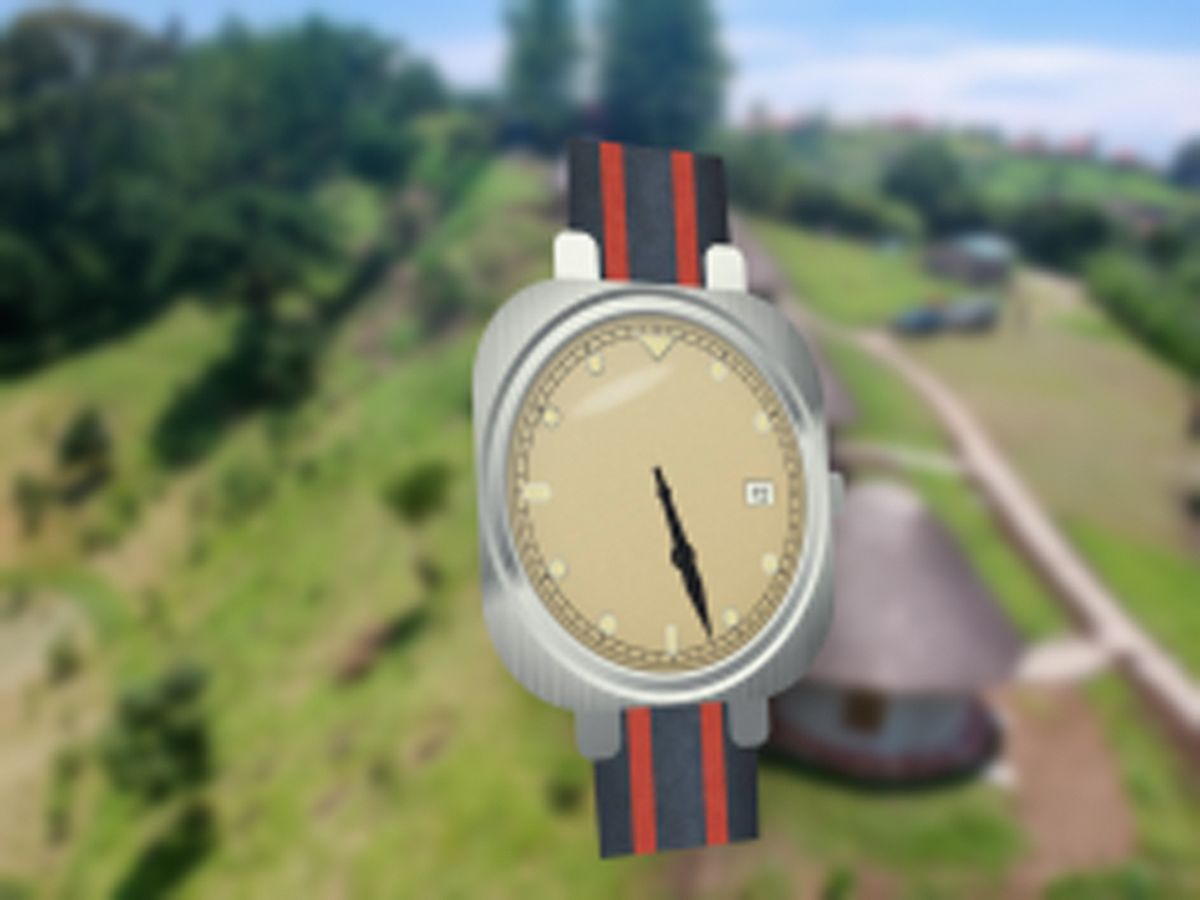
h=5 m=27
